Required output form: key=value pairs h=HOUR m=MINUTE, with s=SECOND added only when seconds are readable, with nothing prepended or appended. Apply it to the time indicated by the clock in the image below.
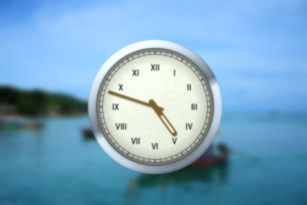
h=4 m=48
